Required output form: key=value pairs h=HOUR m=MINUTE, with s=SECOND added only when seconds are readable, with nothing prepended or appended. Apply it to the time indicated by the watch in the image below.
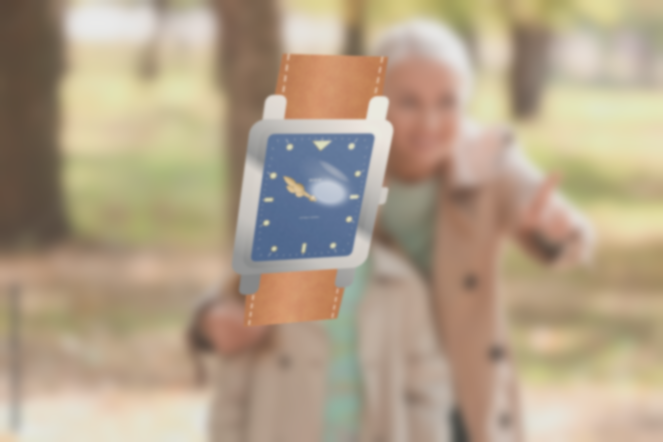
h=9 m=51
